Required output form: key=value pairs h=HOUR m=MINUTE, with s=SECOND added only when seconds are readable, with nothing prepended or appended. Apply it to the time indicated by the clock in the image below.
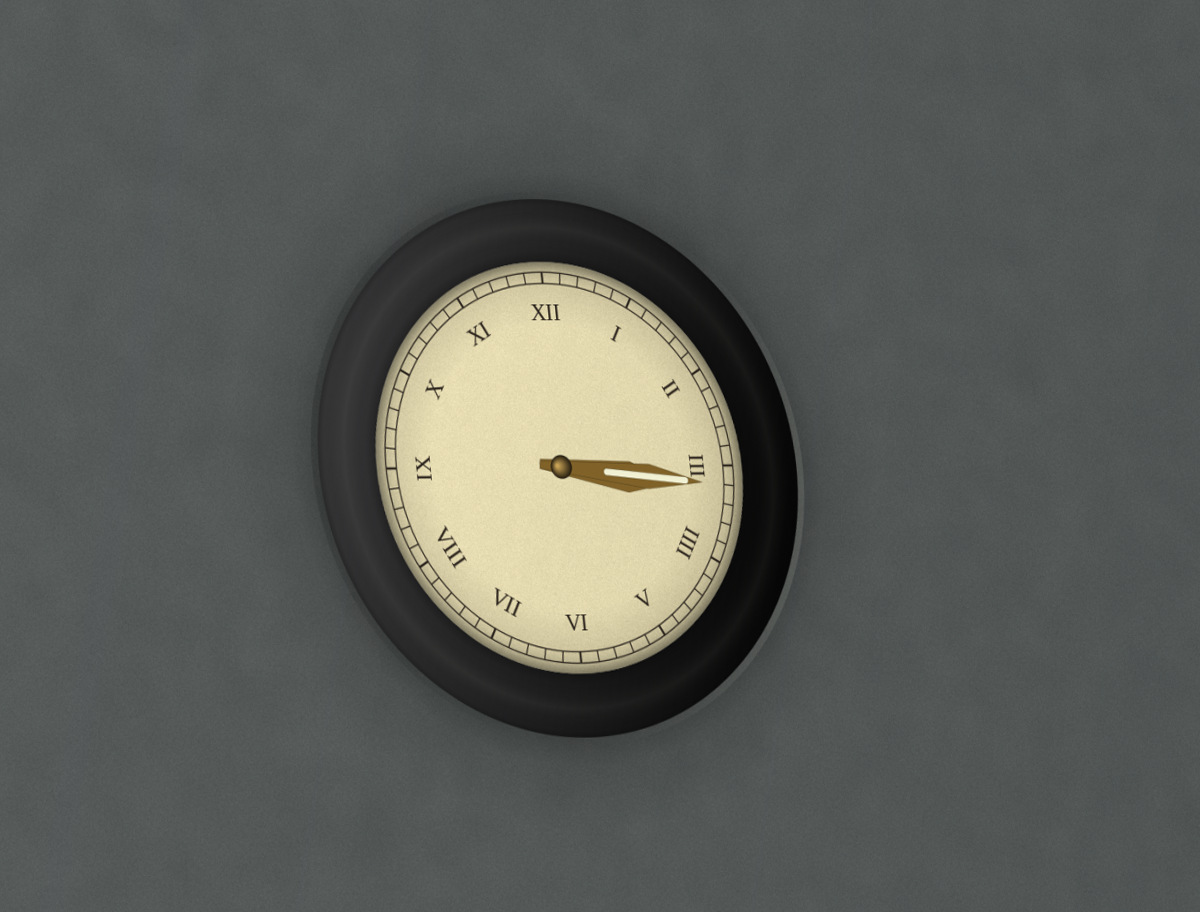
h=3 m=16
